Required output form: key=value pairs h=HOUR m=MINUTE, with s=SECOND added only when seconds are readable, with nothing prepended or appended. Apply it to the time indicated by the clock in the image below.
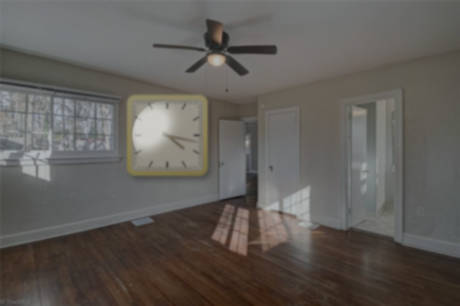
h=4 m=17
